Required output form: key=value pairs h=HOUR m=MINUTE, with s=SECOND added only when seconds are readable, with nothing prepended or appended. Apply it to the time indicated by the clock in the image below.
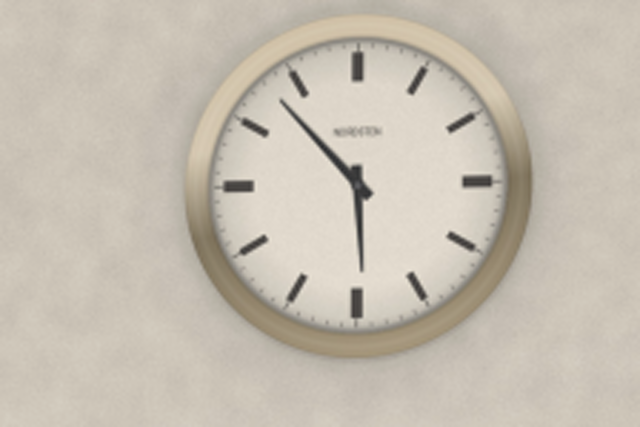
h=5 m=53
